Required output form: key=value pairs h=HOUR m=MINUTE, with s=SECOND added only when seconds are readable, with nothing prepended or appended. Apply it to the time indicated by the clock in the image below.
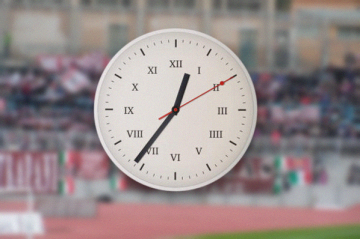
h=12 m=36 s=10
